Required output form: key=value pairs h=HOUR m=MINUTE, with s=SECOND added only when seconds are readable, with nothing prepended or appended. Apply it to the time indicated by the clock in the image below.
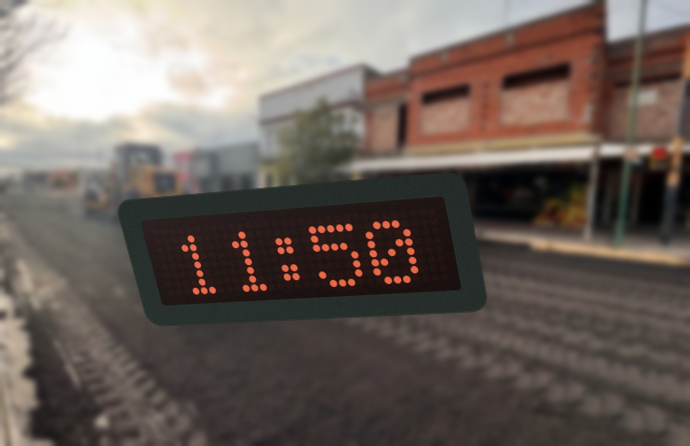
h=11 m=50
